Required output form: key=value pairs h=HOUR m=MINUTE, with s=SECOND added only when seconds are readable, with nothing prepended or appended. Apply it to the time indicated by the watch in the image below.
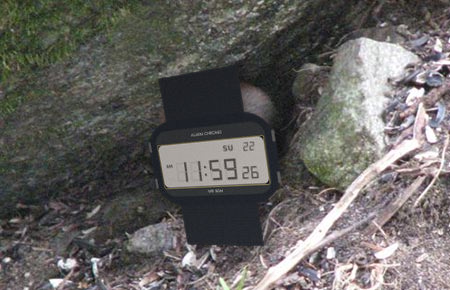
h=11 m=59 s=26
